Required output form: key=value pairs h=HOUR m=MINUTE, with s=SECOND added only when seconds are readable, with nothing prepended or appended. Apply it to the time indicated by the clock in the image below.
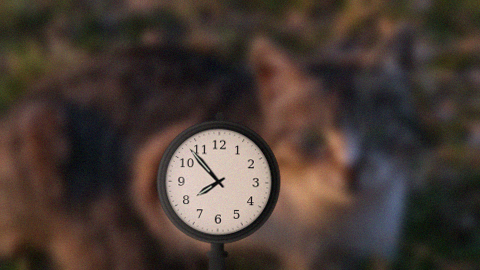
h=7 m=53
